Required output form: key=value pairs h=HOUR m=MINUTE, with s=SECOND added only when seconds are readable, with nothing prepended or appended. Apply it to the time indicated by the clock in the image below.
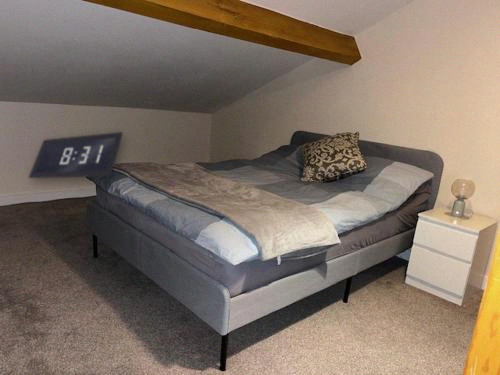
h=8 m=31
